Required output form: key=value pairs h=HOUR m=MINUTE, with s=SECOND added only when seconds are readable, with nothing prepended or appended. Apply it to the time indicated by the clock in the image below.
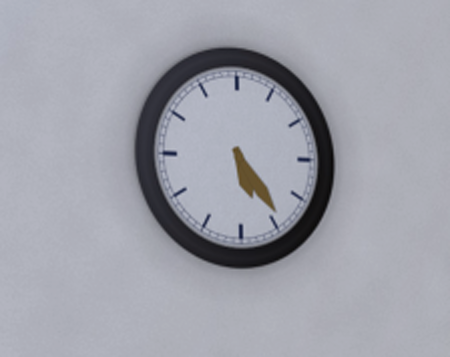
h=5 m=24
